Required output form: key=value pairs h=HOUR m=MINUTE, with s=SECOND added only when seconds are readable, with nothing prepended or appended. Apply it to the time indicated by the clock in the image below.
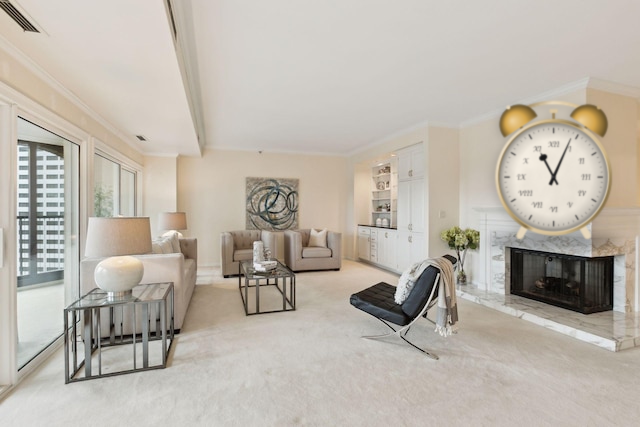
h=11 m=4
